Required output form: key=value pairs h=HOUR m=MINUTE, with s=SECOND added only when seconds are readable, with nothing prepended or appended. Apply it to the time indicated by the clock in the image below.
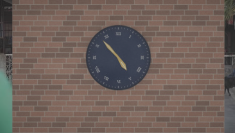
h=4 m=53
